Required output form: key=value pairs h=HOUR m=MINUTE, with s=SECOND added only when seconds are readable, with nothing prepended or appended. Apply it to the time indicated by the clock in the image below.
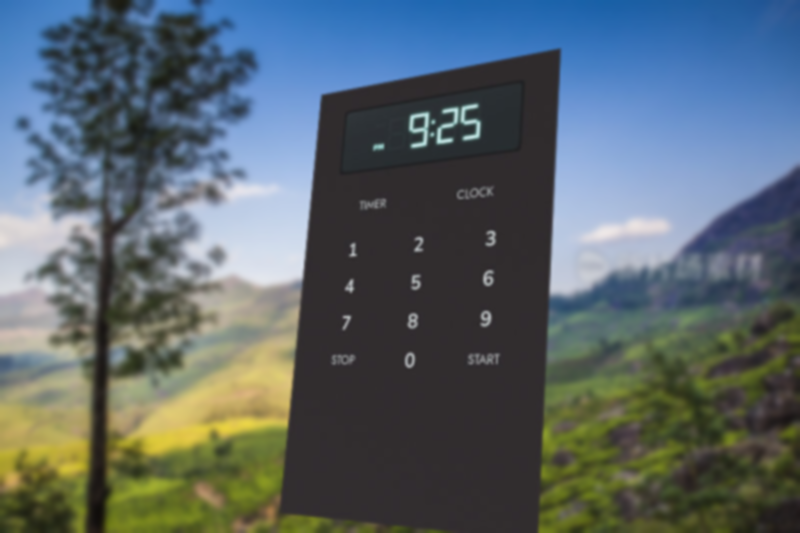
h=9 m=25
